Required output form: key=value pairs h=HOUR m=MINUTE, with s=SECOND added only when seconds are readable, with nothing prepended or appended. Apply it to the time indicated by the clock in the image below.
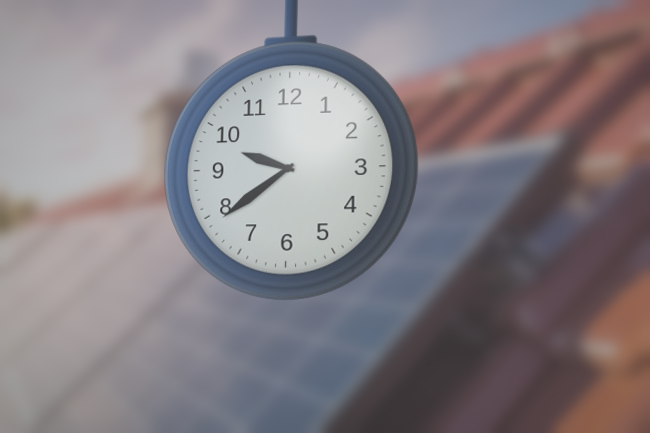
h=9 m=39
